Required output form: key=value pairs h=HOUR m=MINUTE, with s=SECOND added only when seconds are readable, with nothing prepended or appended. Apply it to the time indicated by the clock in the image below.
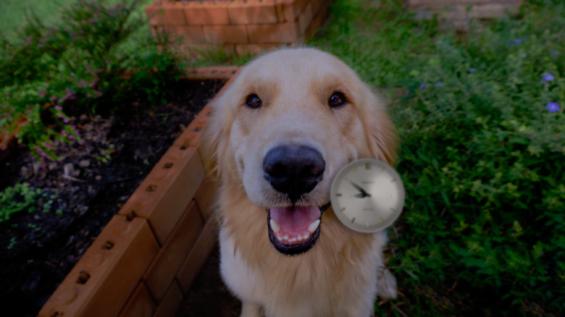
h=8 m=51
